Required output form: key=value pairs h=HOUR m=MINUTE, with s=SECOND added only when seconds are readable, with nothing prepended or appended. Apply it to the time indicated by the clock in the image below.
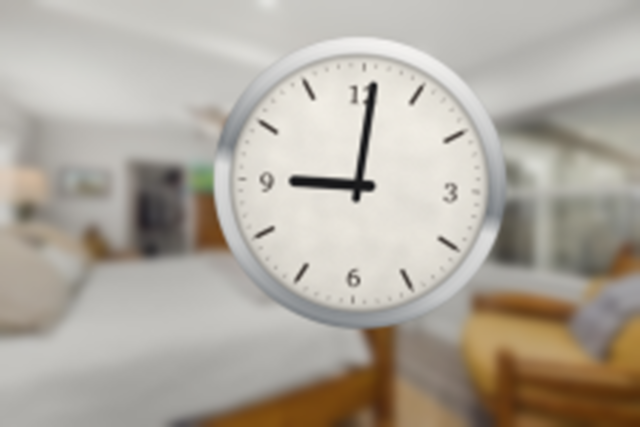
h=9 m=1
